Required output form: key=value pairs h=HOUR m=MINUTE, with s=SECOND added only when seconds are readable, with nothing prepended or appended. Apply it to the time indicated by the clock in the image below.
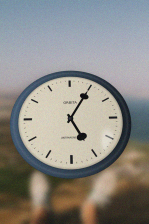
h=5 m=5
